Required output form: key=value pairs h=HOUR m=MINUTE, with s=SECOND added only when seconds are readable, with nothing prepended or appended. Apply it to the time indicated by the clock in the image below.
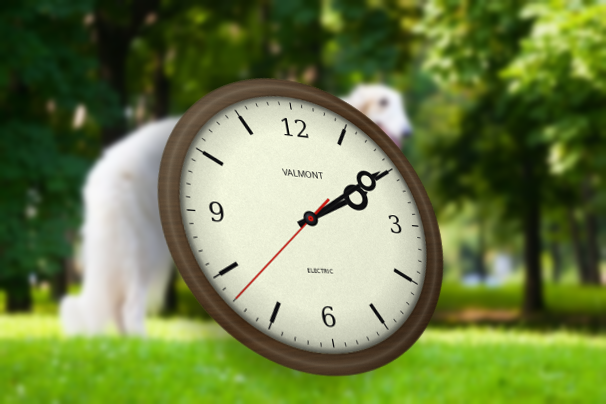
h=2 m=9 s=38
